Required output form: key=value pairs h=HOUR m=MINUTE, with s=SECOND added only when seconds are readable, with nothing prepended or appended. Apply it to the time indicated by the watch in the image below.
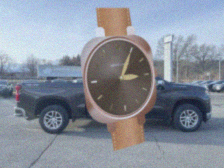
h=3 m=5
